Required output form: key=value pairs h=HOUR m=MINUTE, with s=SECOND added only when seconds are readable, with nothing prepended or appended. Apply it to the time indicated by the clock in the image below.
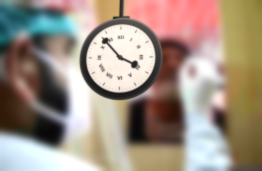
h=3 m=53
